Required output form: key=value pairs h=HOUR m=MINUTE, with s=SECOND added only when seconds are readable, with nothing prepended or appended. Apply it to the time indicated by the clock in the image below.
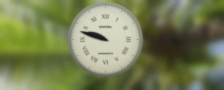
h=9 m=48
